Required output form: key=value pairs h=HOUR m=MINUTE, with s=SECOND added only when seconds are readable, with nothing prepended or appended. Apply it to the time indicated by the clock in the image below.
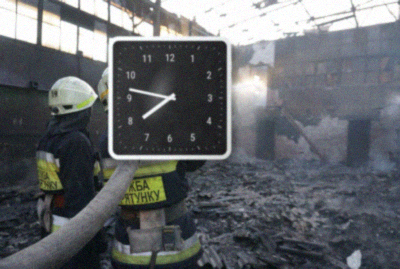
h=7 m=47
